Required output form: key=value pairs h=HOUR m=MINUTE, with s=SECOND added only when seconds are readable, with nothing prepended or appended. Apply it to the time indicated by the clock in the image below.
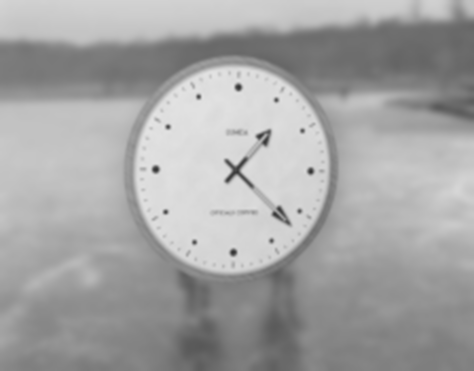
h=1 m=22
